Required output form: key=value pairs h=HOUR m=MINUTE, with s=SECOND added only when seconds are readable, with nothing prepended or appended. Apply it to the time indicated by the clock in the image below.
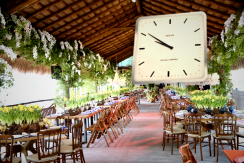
h=9 m=51
